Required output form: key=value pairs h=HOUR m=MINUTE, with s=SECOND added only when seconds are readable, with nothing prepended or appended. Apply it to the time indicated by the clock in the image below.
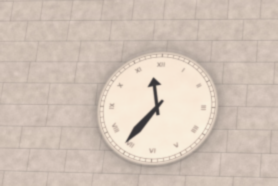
h=11 m=36
